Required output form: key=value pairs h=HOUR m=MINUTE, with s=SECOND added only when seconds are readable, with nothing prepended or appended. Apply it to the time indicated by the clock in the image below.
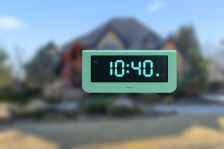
h=10 m=40
